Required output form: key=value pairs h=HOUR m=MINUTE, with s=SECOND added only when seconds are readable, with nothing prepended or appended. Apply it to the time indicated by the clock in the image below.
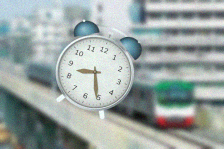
h=8 m=26
